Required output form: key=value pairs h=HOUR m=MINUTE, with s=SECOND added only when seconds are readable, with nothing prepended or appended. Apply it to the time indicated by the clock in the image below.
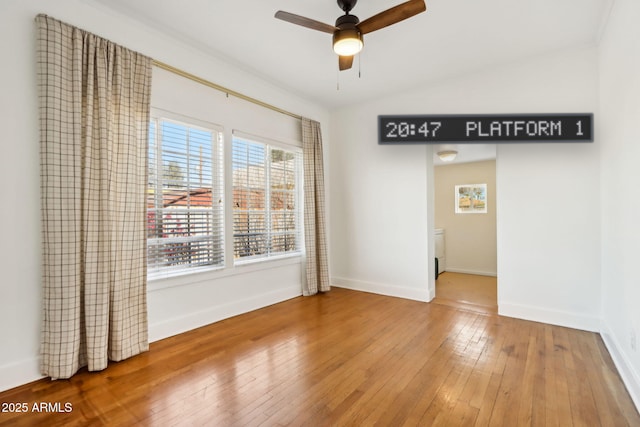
h=20 m=47
